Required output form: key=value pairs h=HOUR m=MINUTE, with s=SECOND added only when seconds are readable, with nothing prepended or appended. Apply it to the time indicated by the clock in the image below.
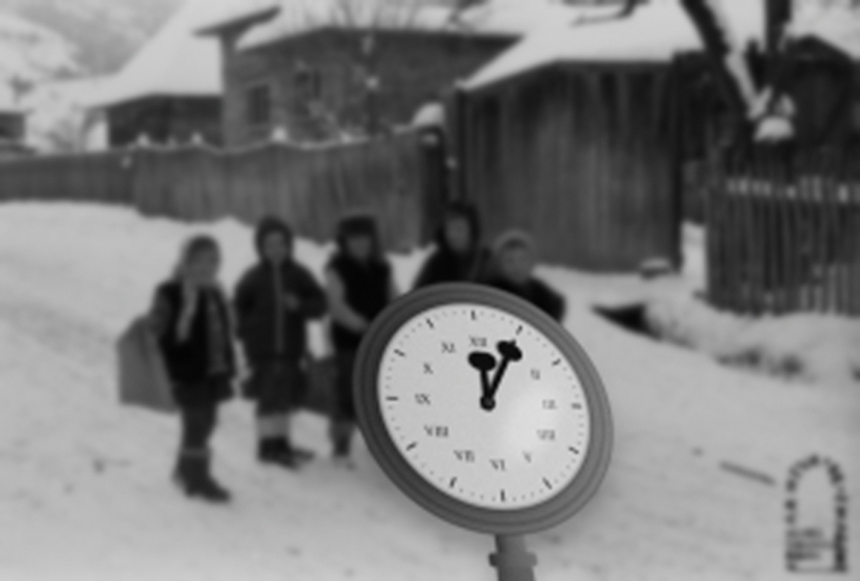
h=12 m=5
